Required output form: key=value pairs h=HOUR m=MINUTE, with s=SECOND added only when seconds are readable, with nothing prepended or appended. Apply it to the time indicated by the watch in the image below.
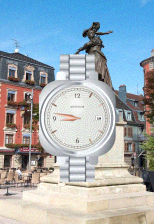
h=8 m=47
